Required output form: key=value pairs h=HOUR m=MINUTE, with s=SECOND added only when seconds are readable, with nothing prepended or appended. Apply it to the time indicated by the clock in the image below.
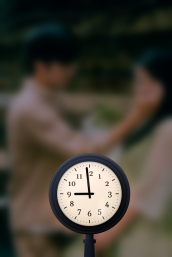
h=8 m=59
